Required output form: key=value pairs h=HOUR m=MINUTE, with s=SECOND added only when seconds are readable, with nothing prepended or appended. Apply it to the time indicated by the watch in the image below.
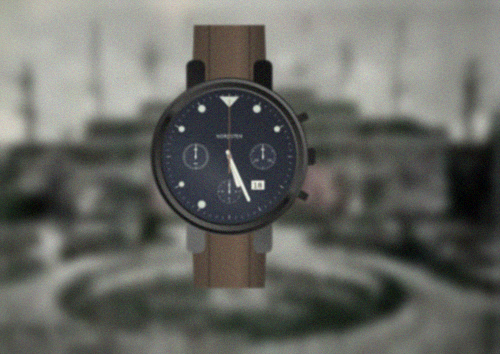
h=5 m=26
